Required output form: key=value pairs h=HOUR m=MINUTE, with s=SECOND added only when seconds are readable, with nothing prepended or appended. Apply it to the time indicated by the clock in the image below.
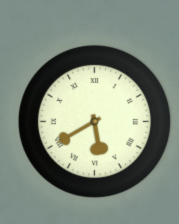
h=5 m=40
